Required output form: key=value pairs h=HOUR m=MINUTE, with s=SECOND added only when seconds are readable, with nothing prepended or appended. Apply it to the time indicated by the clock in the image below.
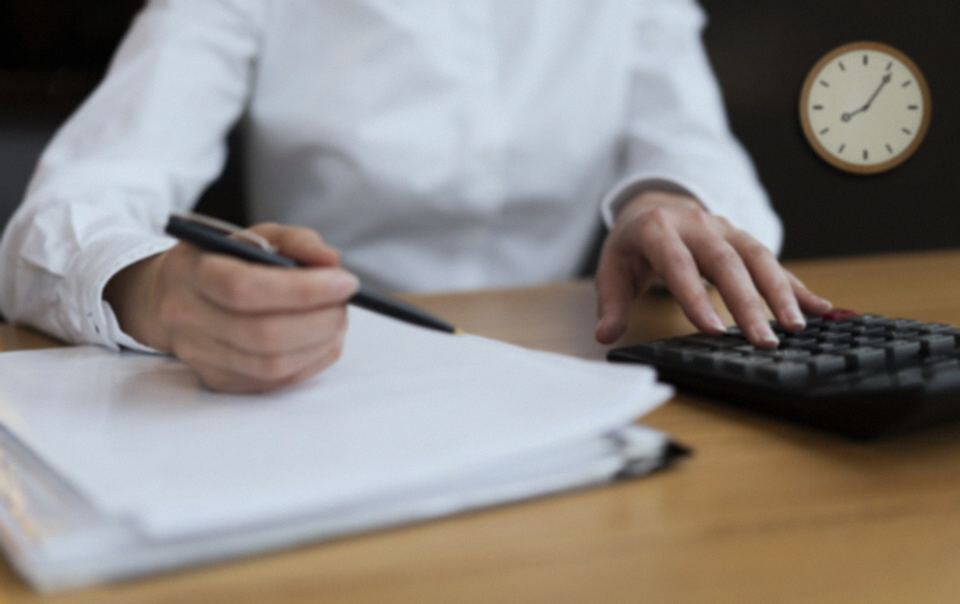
h=8 m=6
